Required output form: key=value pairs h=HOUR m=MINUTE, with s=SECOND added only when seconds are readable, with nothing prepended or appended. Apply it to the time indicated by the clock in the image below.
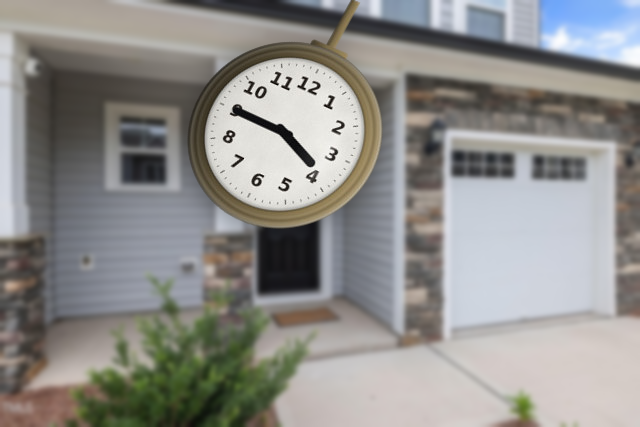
h=3 m=45
